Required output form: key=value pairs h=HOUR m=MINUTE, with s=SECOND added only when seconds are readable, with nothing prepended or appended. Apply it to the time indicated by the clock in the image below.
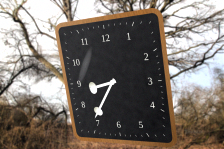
h=8 m=36
